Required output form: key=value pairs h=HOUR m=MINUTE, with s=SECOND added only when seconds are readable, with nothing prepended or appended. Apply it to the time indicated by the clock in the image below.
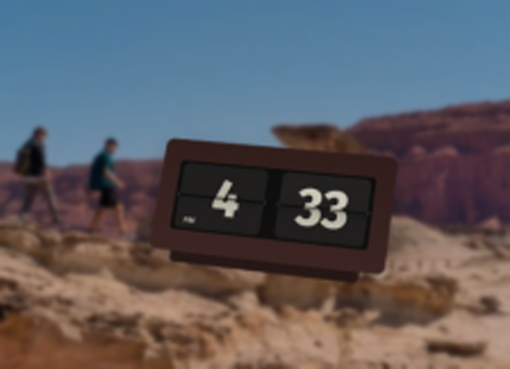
h=4 m=33
